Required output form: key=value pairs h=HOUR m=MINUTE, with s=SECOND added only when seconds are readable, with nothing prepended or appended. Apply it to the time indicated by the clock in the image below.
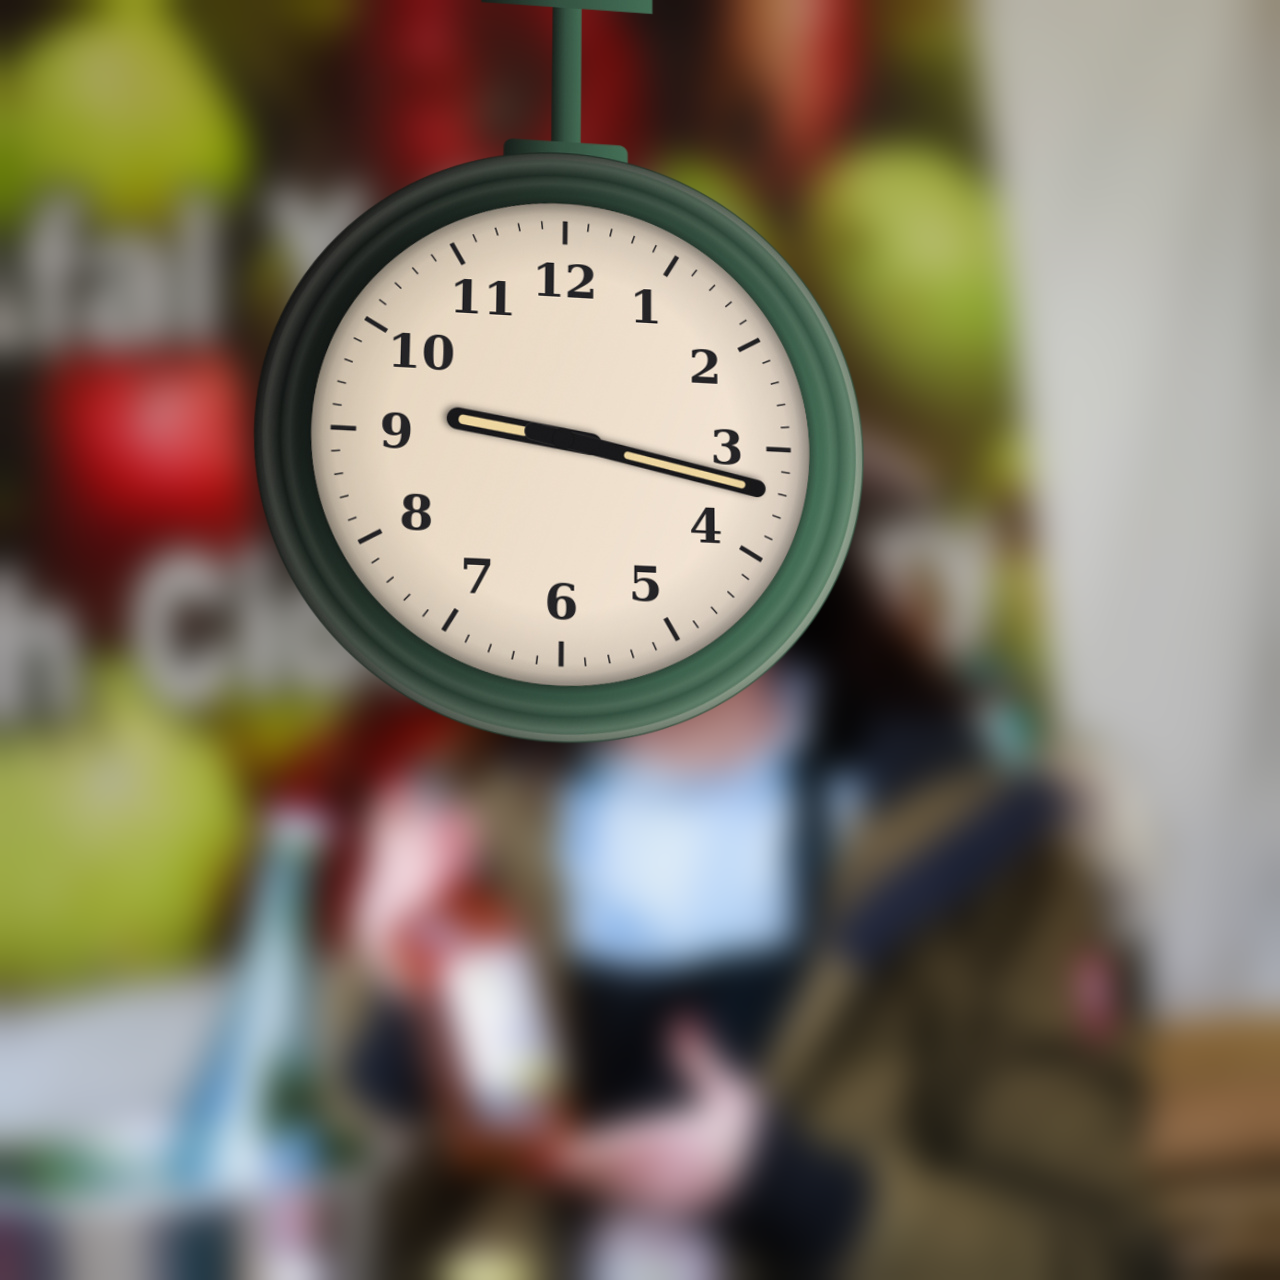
h=9 m=17
